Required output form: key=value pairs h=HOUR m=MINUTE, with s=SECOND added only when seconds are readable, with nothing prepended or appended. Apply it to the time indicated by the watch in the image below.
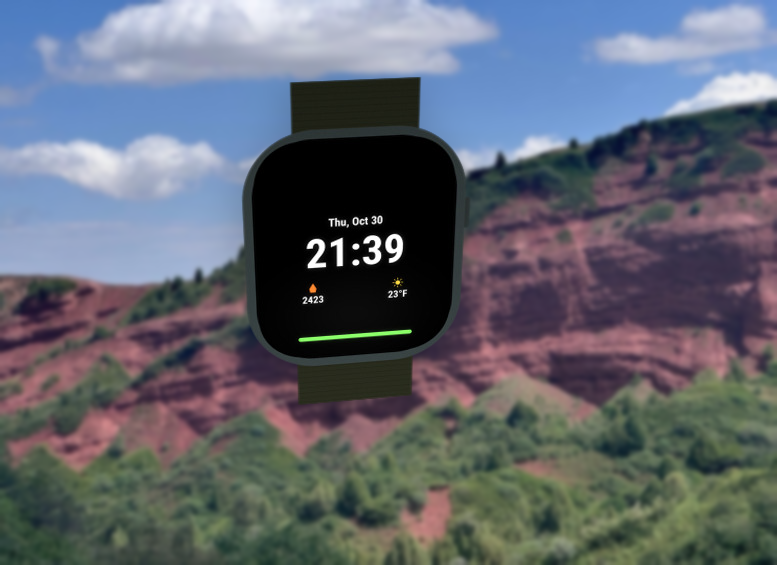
h=21 m=39
